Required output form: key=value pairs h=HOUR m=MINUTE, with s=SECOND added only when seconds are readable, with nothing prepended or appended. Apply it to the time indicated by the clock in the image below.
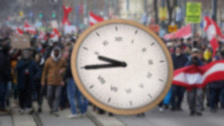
h=9 m=45
